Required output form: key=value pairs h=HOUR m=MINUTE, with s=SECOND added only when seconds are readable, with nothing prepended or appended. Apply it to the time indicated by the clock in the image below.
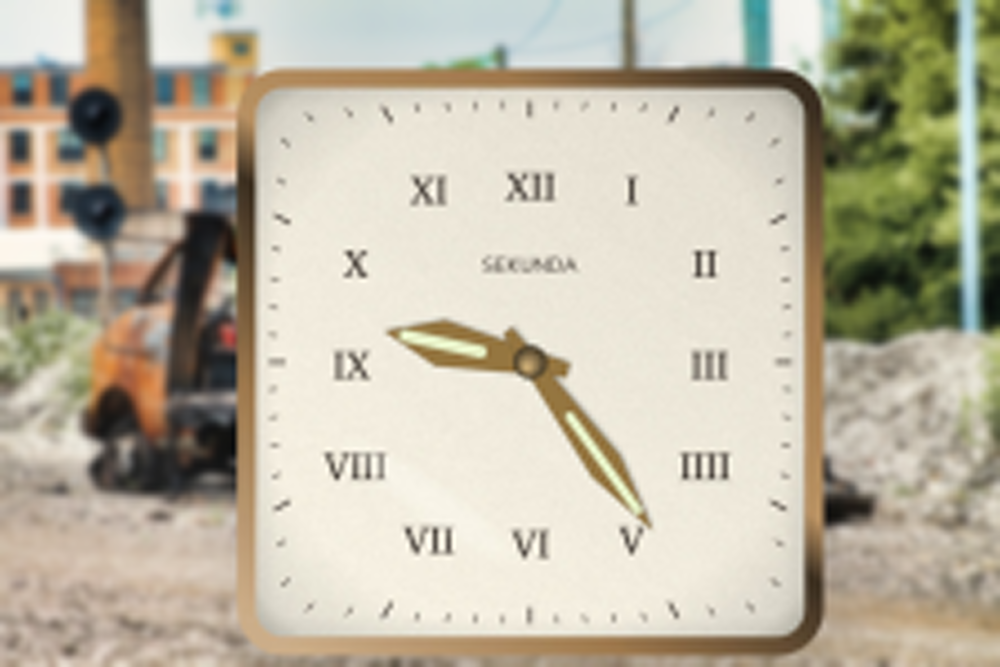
h=9 m=24
